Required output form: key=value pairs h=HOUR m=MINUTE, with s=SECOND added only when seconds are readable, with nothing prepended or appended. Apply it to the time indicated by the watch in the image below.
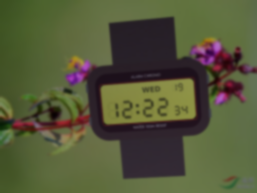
h=12 m=22
